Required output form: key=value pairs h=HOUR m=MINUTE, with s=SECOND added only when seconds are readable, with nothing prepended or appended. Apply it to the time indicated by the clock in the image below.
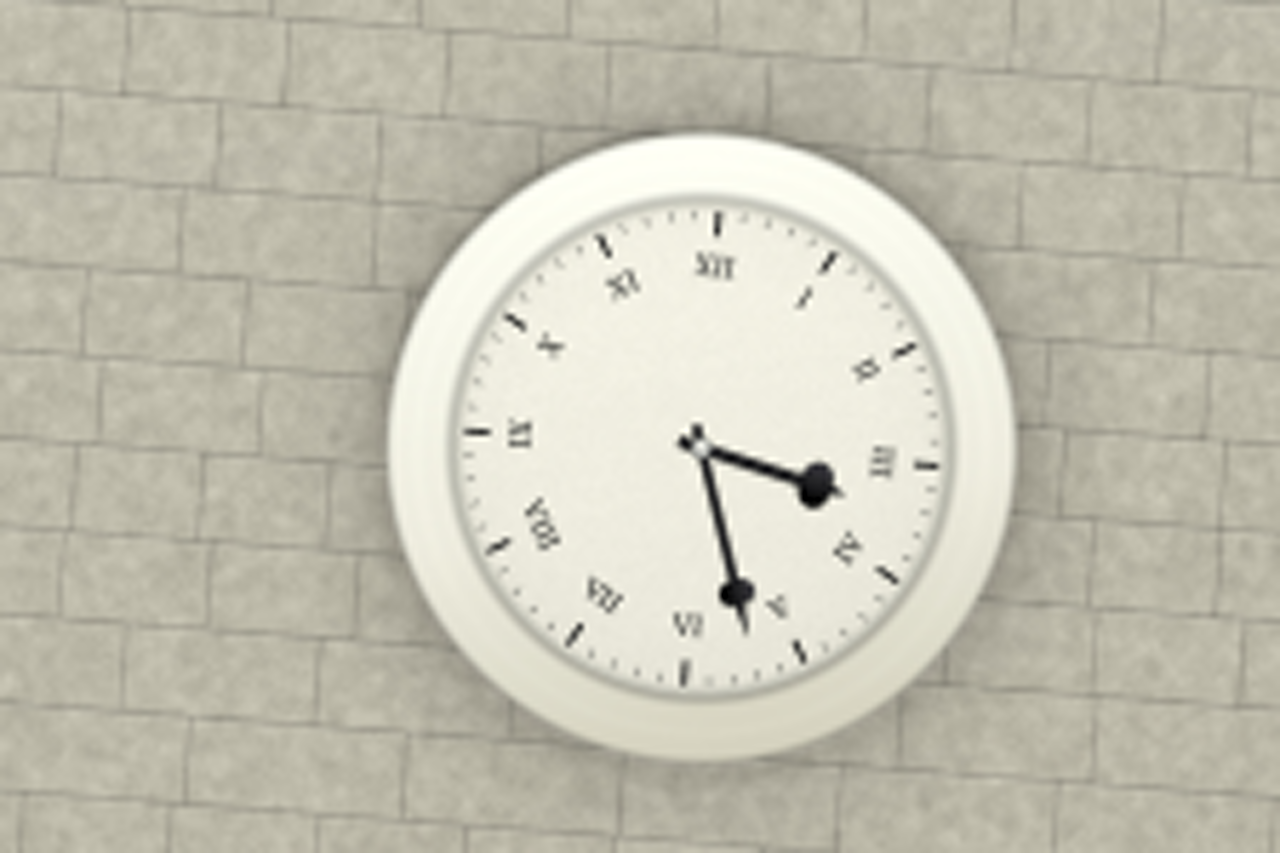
h=3 m=27
